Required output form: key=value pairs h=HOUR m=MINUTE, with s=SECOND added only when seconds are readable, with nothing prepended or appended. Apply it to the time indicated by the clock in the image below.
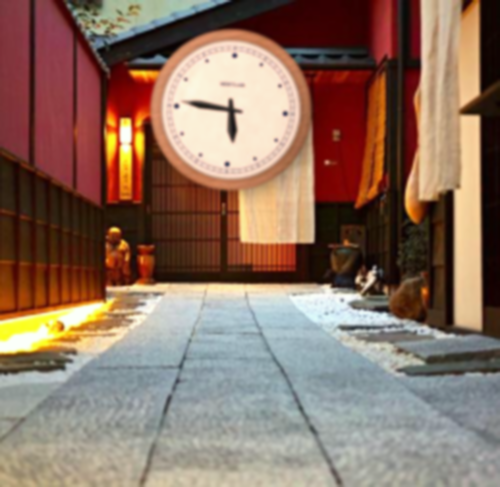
h=5 m=46
